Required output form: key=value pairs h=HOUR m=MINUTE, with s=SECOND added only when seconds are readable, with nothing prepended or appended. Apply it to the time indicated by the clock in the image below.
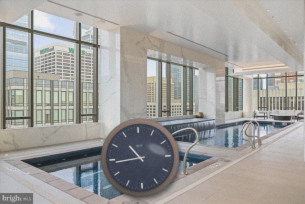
h=10 m=44
